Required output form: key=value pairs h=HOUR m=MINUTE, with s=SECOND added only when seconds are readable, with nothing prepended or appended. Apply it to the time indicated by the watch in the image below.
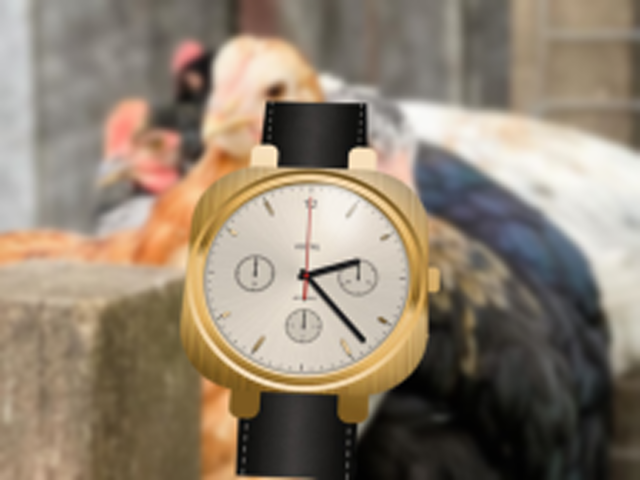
h=2 m=23
